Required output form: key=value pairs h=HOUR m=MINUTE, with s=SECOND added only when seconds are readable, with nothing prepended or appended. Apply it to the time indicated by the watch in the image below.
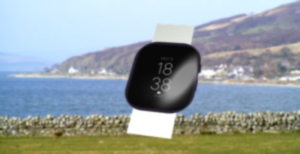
h=18 m=38
